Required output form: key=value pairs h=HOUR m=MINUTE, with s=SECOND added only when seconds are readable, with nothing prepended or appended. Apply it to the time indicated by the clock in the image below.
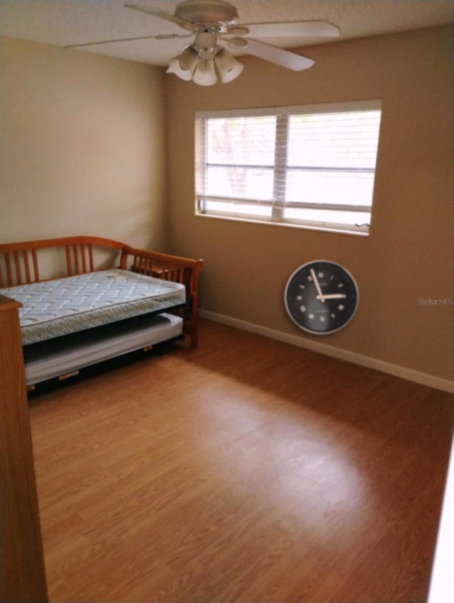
h=2 m=57
